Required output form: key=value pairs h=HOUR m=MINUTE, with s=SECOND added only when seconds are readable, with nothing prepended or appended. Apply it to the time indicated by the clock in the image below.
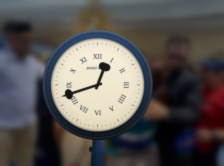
h=12 m=42
